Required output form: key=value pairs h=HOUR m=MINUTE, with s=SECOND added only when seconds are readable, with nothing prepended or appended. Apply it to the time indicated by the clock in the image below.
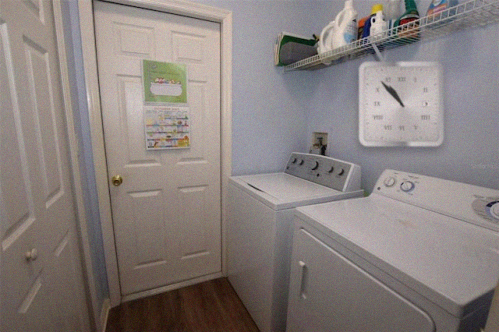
h=10 m=53
